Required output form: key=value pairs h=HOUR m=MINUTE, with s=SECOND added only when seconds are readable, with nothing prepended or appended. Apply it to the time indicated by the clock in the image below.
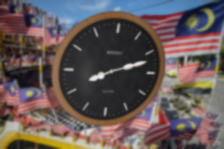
h=8 m=12
